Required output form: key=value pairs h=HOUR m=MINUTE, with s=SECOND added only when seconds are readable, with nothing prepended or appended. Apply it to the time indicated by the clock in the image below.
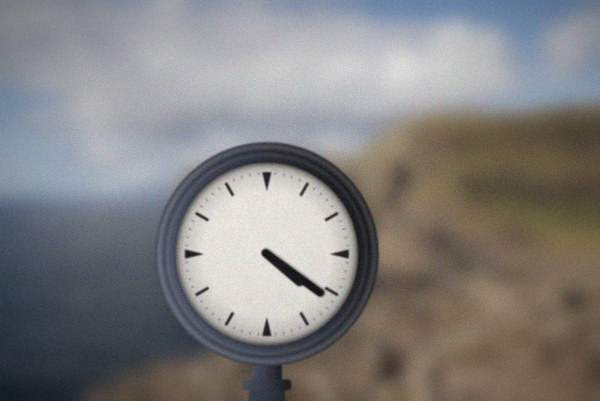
h=4 m=21
